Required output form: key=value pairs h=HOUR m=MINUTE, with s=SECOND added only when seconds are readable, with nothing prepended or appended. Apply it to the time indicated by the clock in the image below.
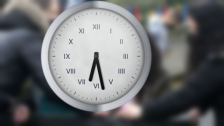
h=6 m=28
